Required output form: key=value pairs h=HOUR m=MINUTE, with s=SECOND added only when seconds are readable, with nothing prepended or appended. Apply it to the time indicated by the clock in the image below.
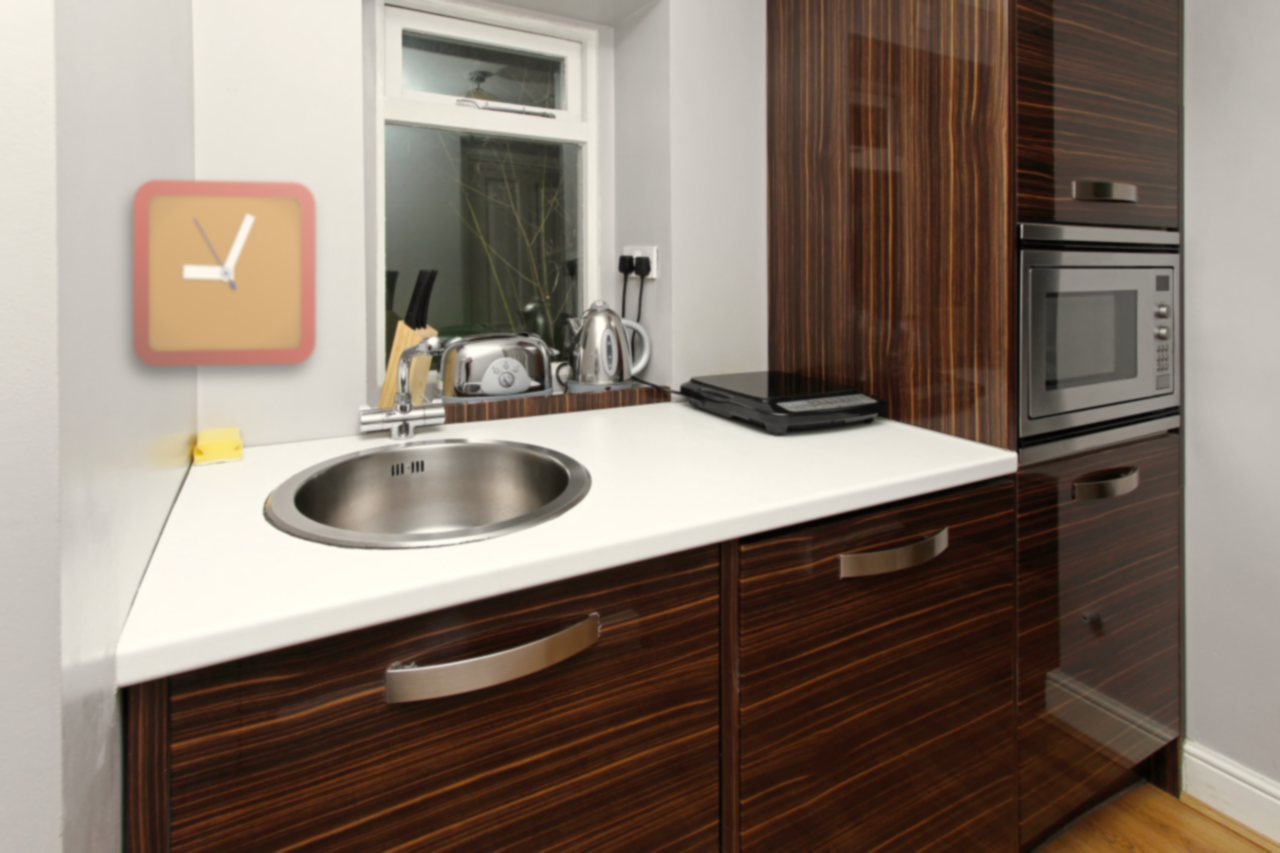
h=9 m=3 s=55
